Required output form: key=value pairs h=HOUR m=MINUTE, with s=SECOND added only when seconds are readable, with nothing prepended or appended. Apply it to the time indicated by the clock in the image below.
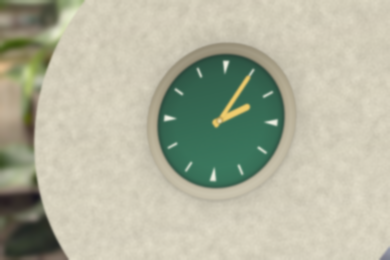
h=2 m=5
